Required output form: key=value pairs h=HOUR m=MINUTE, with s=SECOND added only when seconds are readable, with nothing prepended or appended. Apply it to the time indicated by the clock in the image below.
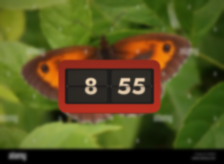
h=8 m=55
